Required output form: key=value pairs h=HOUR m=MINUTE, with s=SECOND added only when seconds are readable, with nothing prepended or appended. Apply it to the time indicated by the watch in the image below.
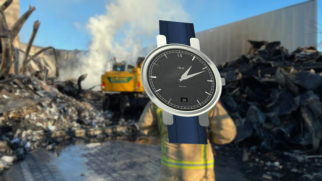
h=1 m=11
